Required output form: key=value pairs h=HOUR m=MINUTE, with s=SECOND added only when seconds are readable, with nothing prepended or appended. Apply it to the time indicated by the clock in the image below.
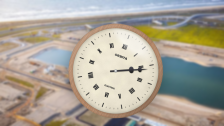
h=2 m=11
